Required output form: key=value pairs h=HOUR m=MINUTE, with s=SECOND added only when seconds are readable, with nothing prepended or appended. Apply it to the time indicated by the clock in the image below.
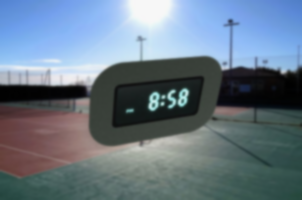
h=8 m=58
